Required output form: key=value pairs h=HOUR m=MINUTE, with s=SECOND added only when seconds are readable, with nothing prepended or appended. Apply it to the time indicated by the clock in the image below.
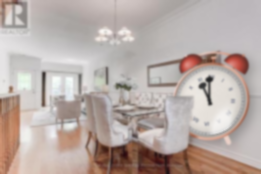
h=10 m=59
